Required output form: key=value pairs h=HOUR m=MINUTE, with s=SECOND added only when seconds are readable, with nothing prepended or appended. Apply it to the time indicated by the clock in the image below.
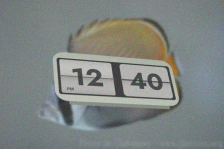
h=12 m=40
